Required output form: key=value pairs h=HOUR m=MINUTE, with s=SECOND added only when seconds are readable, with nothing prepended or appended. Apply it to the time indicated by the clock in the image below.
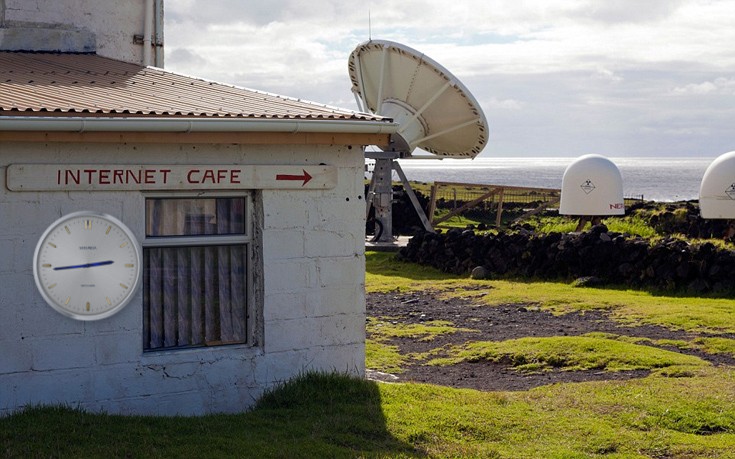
h=2 m=44
